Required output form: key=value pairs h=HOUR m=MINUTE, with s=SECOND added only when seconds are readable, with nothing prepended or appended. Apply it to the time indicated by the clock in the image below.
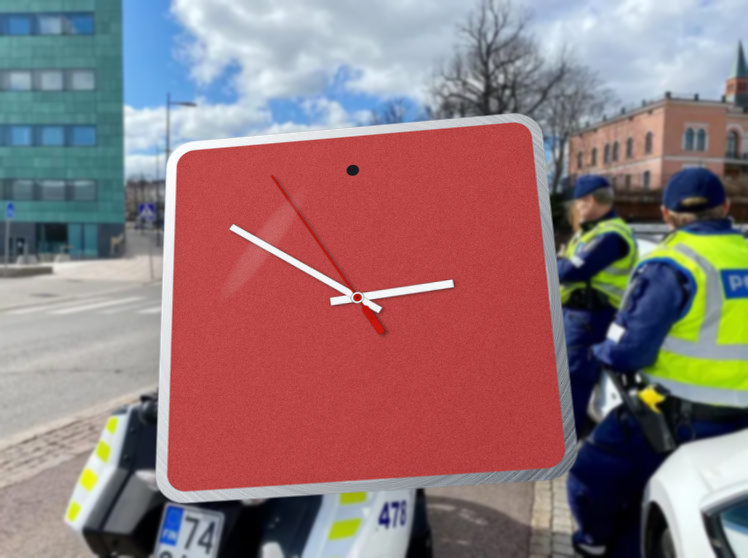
h=2 m=50 s=55
